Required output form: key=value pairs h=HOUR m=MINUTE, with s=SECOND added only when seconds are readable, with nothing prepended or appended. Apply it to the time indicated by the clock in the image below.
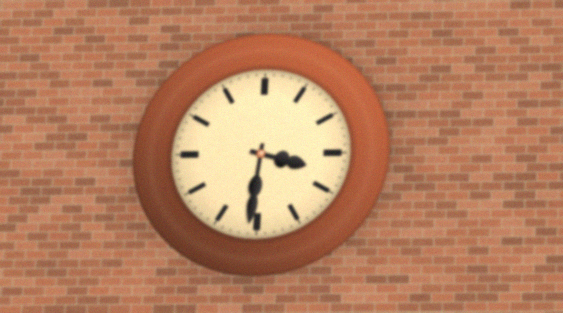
h=3 m=31
